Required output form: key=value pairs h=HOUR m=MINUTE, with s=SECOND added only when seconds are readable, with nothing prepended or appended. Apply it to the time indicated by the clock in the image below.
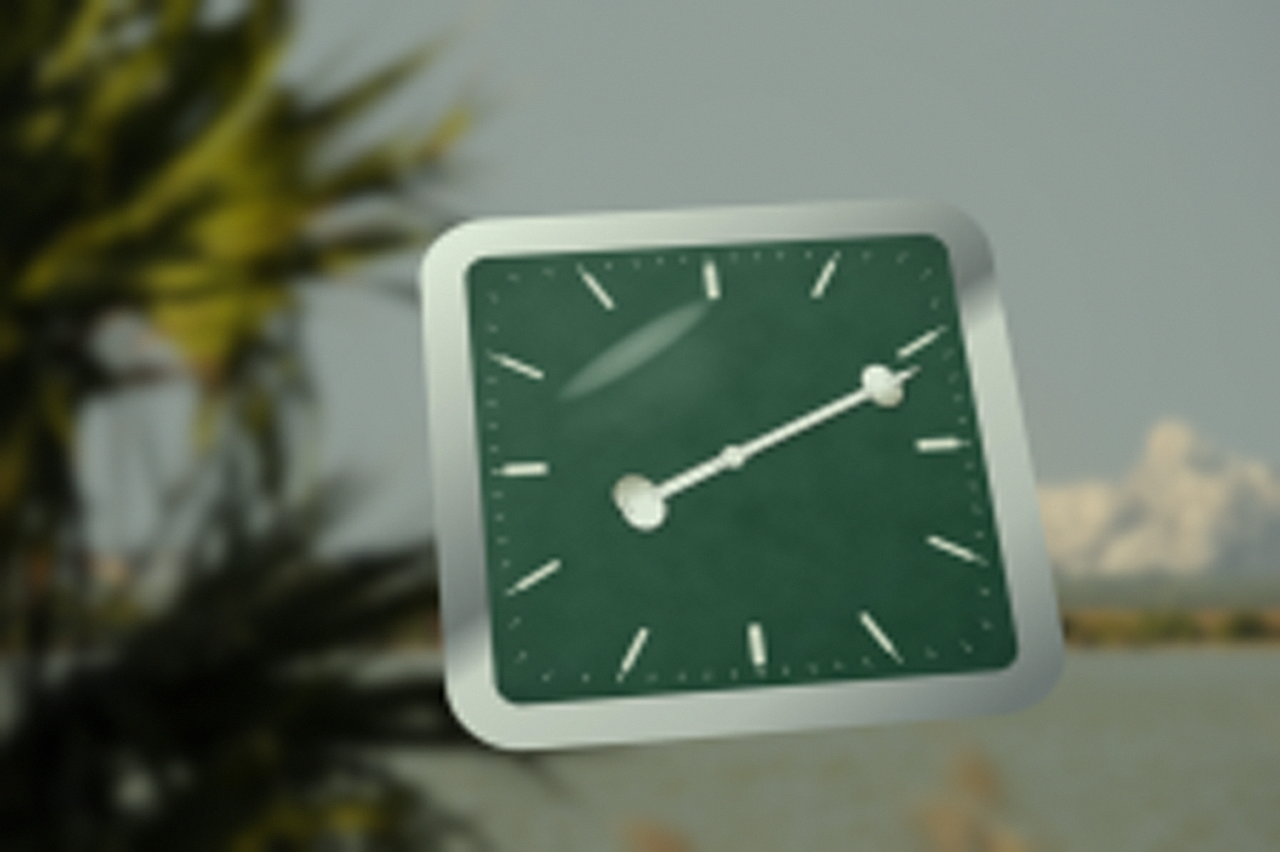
h=8 m=11
